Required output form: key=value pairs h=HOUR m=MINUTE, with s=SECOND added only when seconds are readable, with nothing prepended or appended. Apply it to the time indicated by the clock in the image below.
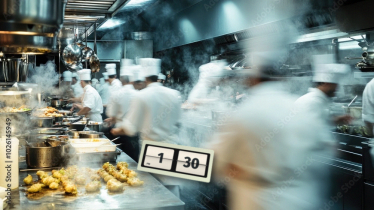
h=1 m=30
